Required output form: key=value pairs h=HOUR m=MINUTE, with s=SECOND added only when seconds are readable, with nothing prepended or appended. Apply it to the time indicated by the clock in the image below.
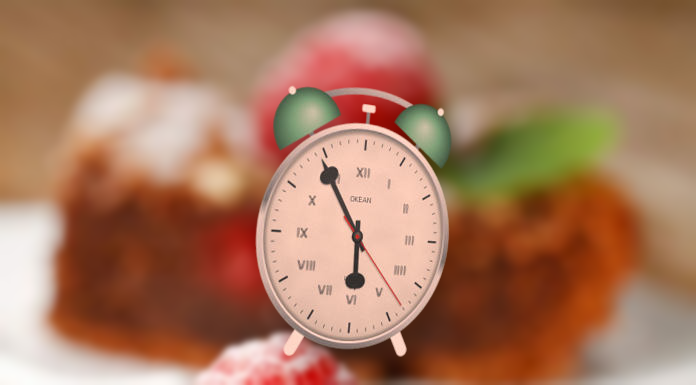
h=5 m=54 s=23
